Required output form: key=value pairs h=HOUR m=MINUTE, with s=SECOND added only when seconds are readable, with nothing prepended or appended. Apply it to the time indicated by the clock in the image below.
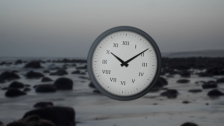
h=10 m=9
